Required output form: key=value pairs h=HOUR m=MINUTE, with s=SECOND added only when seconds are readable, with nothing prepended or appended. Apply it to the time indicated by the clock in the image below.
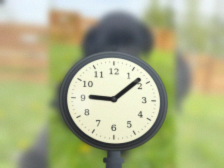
h=9 m=8
